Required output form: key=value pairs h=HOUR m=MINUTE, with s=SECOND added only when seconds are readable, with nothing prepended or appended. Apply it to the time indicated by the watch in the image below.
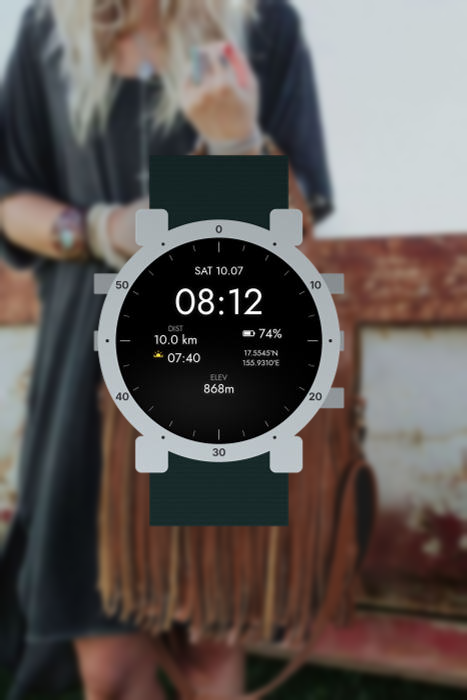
h=8 m=12
